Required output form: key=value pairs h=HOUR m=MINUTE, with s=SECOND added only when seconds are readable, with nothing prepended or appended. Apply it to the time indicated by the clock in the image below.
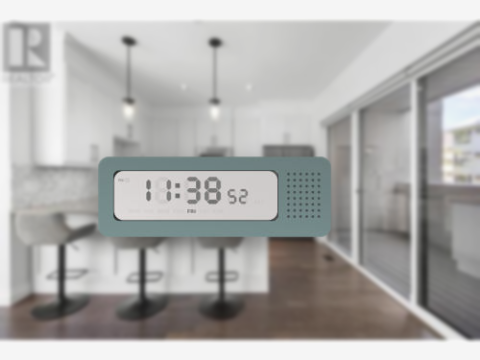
h=11 m=38 s=52
